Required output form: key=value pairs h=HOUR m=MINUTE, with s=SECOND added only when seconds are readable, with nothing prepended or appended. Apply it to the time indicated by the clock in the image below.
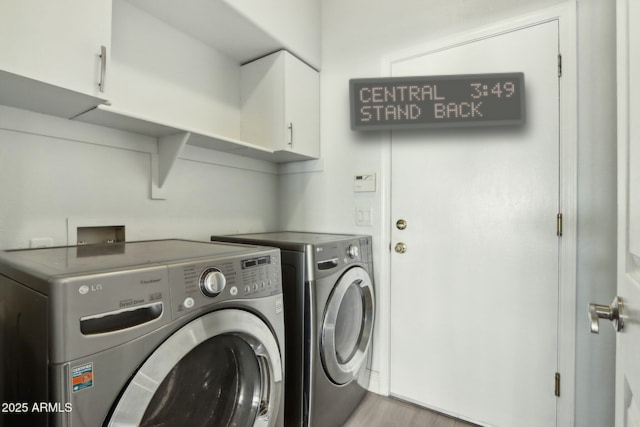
h=3 m=49
